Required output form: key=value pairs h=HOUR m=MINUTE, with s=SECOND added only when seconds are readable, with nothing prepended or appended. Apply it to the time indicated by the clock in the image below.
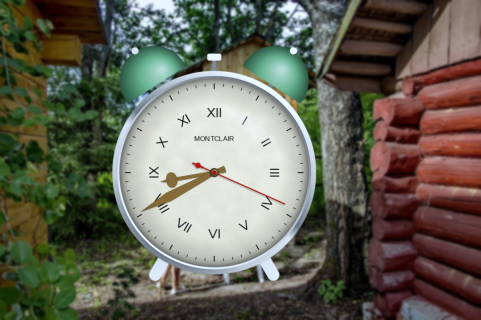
h=8 m=40 s=19
